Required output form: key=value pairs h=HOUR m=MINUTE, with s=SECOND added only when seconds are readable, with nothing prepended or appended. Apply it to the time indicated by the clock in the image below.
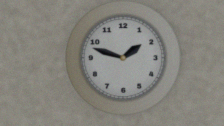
h=1 m=48
